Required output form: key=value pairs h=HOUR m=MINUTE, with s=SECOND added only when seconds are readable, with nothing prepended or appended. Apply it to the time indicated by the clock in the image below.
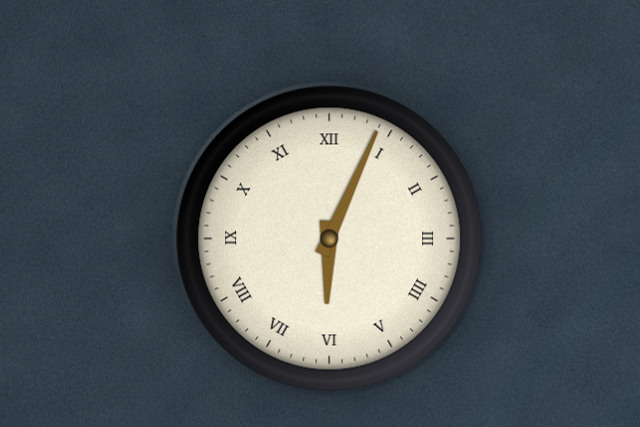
h=6 m=4
